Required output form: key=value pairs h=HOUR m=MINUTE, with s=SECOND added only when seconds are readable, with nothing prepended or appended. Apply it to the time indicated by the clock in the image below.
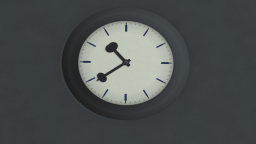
h=10 m=39
